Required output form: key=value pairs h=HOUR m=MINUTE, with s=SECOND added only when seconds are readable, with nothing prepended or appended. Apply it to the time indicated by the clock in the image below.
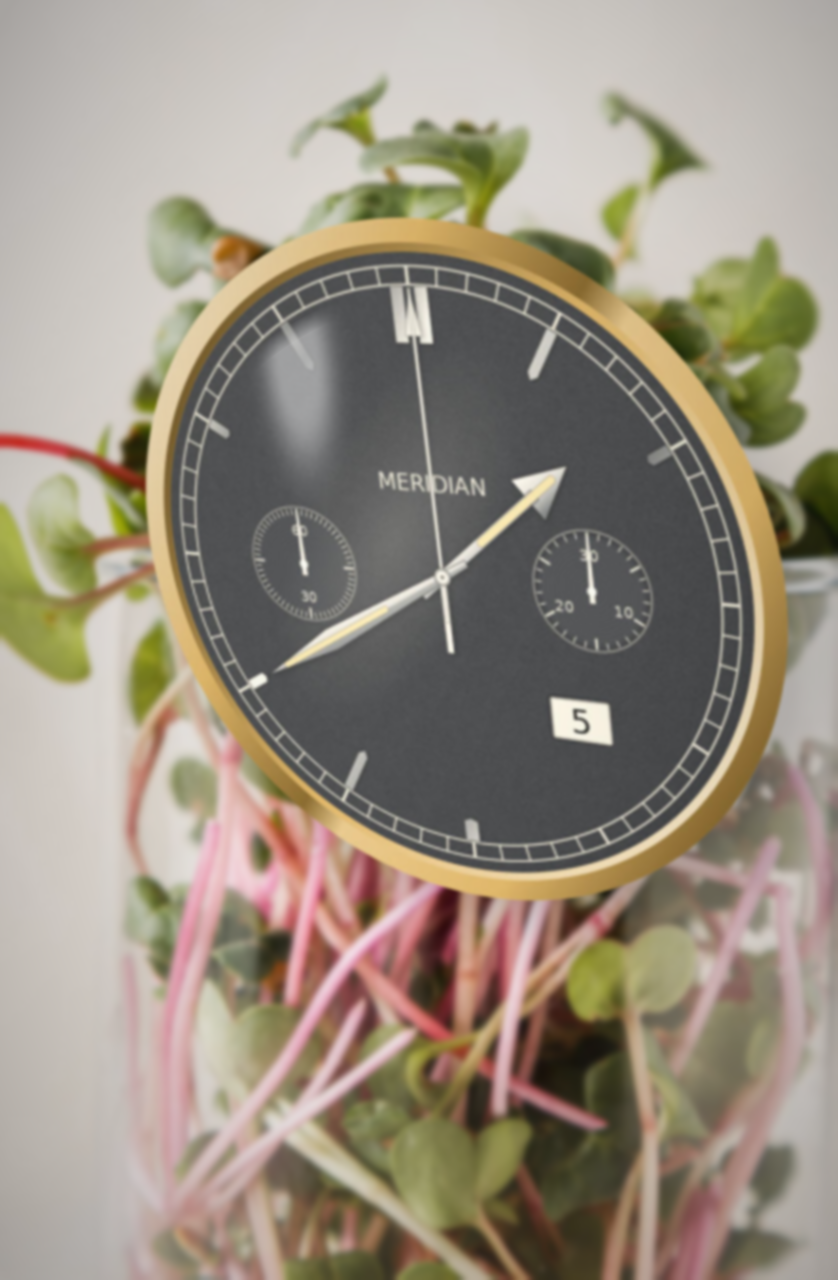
h=1 m=40
